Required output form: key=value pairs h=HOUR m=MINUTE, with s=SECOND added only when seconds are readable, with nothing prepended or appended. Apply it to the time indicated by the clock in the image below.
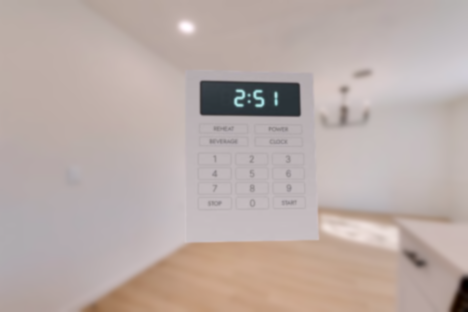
h=2 m=51
